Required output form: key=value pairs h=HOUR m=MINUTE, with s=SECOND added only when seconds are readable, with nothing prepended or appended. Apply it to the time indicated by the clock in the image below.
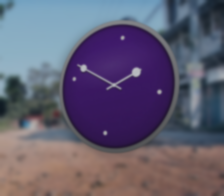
h=1 m=48
